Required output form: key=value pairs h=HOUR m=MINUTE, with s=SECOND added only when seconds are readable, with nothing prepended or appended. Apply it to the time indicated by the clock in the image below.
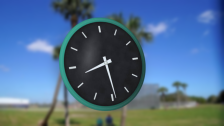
h=8 m=29
